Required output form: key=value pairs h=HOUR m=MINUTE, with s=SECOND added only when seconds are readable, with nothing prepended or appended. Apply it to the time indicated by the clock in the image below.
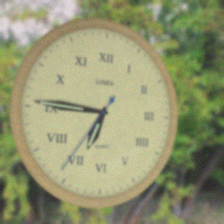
h=6 m=45 s=36
